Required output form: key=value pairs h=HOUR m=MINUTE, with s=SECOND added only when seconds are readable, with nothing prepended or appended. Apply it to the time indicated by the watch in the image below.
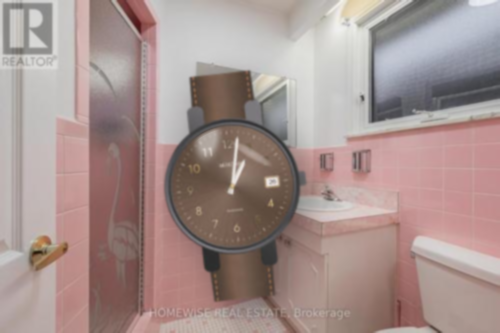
h=1 m=2
